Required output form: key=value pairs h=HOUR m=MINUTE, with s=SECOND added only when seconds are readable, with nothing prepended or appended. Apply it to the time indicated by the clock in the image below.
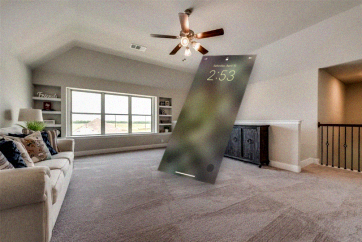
h=2 m=53
